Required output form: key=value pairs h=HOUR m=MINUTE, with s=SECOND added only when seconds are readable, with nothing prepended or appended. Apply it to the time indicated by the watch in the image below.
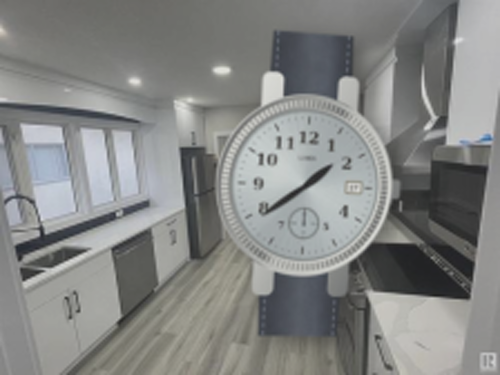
h=1 m=39
